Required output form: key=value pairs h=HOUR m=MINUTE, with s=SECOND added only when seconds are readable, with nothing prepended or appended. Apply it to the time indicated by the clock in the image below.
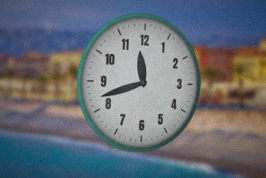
h=11 m=42
